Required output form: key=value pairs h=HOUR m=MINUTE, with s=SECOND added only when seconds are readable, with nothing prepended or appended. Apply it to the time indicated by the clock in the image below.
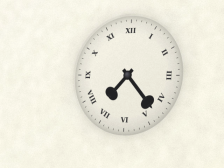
h=7 m=23
